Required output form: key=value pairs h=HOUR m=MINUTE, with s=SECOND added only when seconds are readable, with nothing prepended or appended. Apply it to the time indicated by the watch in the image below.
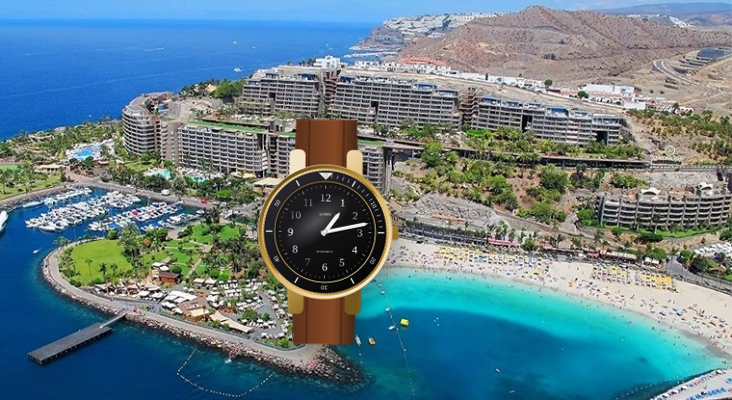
h=1 m=13
